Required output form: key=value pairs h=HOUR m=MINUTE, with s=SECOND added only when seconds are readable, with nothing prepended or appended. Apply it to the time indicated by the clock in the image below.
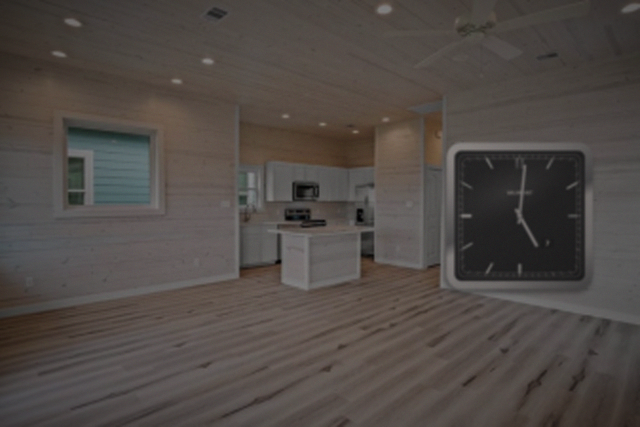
h=5 m=1
